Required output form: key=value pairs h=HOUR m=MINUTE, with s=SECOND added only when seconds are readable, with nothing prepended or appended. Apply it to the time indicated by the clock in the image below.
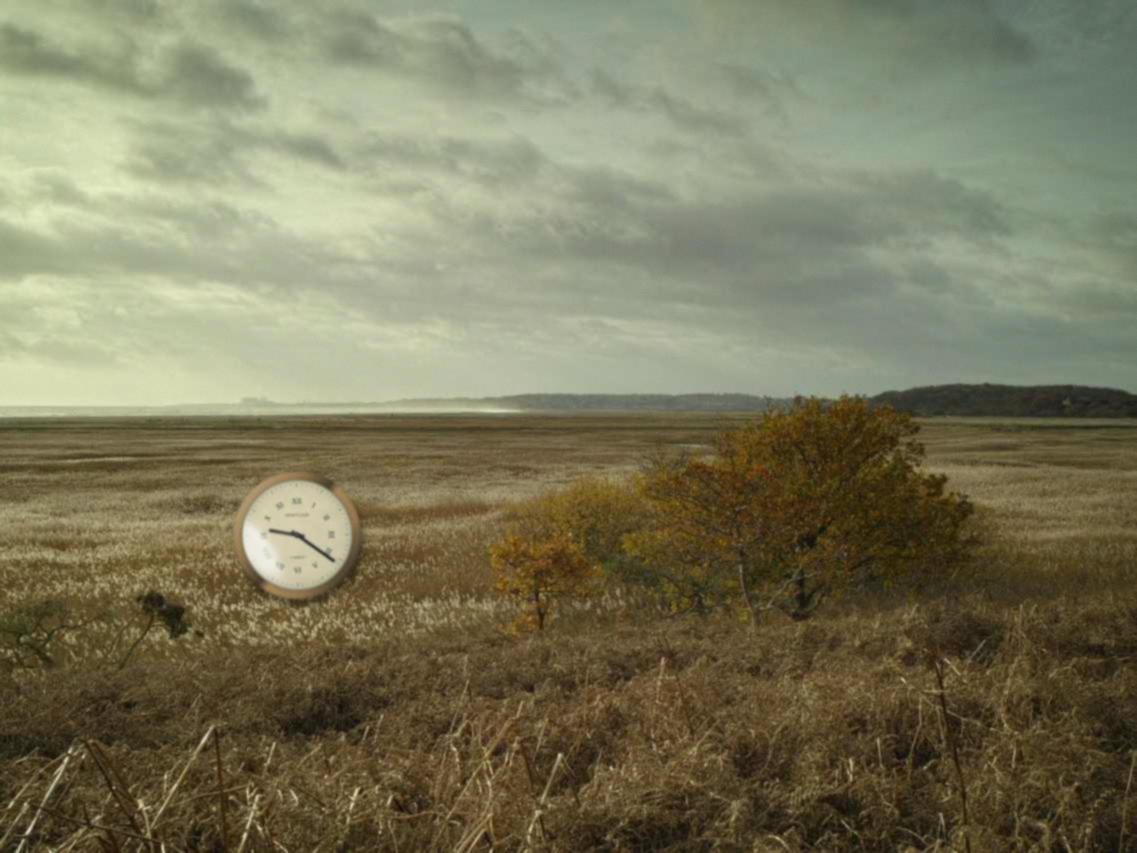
h=9 m=21
